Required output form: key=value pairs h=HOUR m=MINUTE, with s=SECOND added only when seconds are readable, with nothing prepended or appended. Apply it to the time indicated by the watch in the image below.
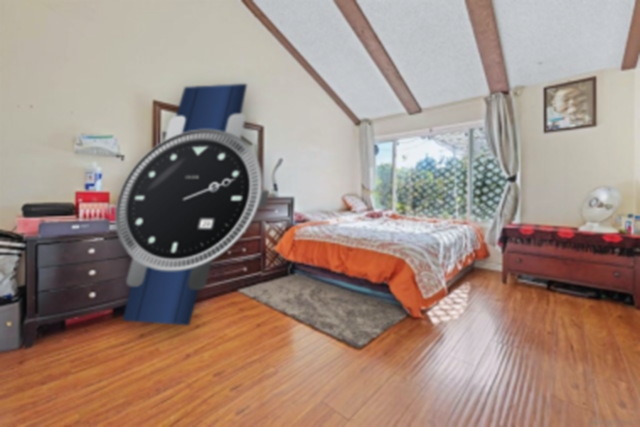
h=2 m=11
